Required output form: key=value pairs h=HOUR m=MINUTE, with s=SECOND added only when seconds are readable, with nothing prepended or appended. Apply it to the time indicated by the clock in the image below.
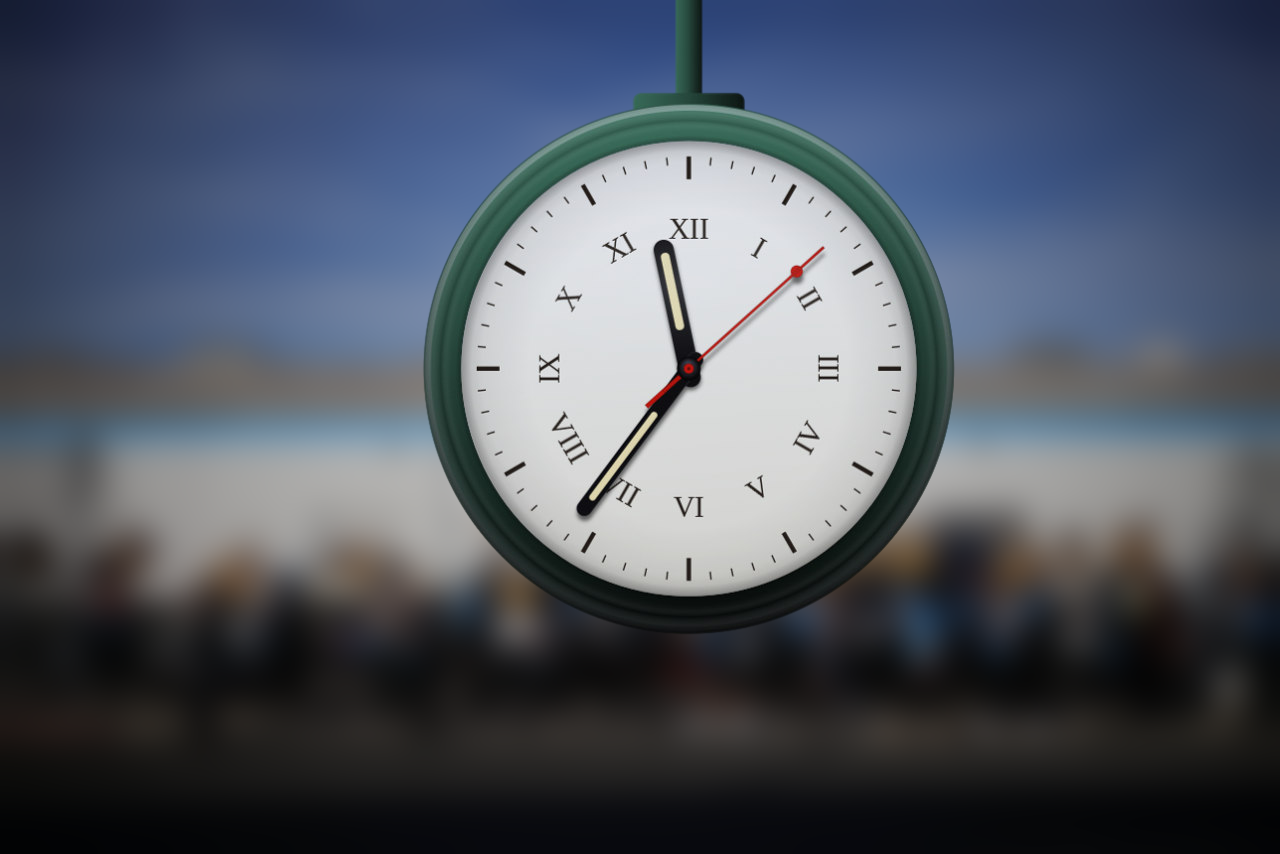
h=11 m=36 s=8
